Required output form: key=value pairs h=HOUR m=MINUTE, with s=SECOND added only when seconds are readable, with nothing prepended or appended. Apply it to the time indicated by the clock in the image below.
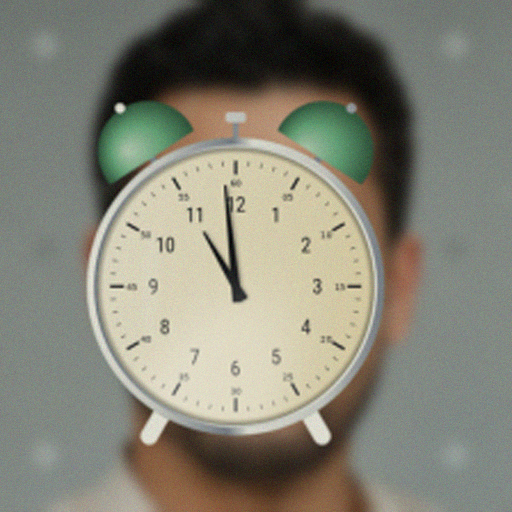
h=10 m=59
